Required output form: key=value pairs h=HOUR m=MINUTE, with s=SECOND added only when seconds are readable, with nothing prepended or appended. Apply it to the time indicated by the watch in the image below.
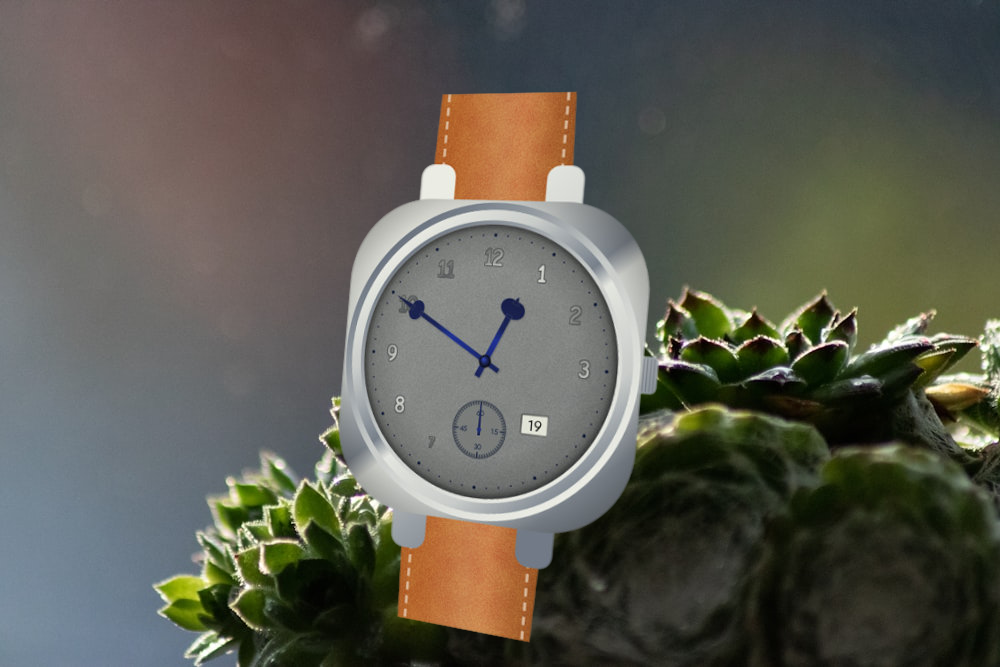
h=12 m=50
